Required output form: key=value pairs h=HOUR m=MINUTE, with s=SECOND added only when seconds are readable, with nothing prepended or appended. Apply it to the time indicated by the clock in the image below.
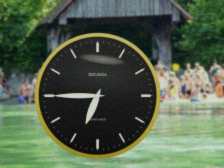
h=6 m=45
